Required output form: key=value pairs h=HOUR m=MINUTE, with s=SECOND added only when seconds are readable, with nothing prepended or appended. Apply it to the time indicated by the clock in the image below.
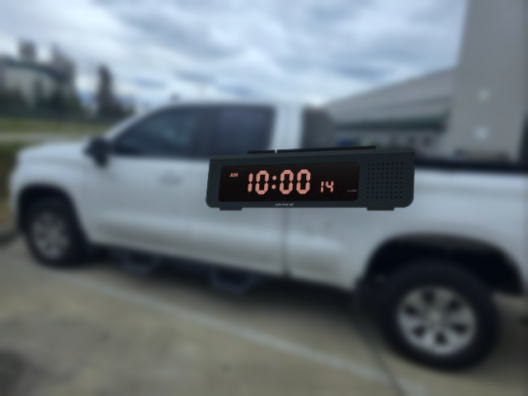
h=10 m=0 s=14
